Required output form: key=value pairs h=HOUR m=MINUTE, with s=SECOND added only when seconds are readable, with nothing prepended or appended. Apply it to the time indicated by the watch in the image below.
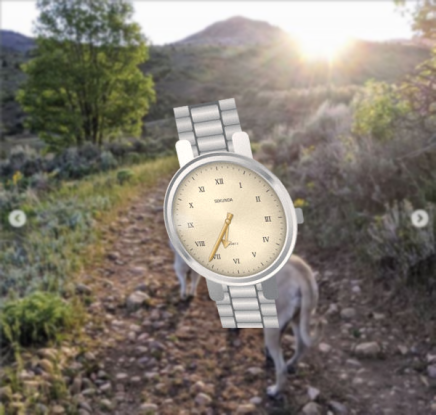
h=6 m=36
